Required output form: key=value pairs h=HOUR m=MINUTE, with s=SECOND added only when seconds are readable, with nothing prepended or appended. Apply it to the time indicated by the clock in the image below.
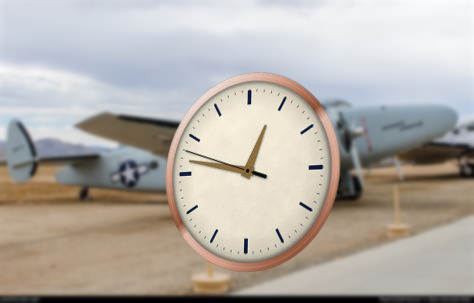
h=12 m=46 s=48
